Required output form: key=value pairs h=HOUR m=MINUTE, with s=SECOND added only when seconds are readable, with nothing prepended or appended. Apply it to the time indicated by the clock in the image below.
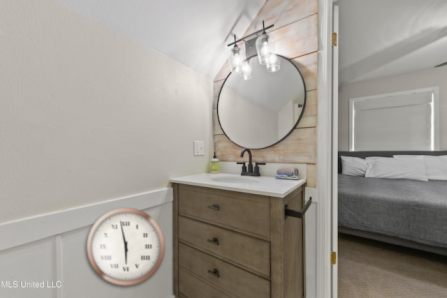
h=5 m=58
